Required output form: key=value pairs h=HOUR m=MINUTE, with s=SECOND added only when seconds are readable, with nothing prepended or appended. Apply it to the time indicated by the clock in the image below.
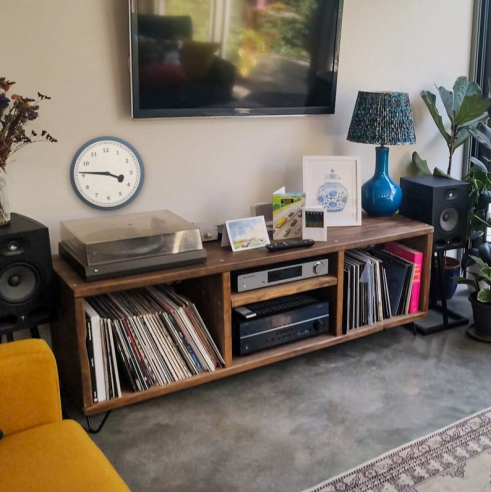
h=3 m=46
